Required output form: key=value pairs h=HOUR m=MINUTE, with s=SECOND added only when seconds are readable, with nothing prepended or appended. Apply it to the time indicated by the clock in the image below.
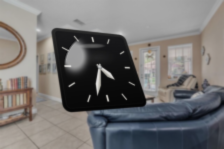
h=4 m=33
